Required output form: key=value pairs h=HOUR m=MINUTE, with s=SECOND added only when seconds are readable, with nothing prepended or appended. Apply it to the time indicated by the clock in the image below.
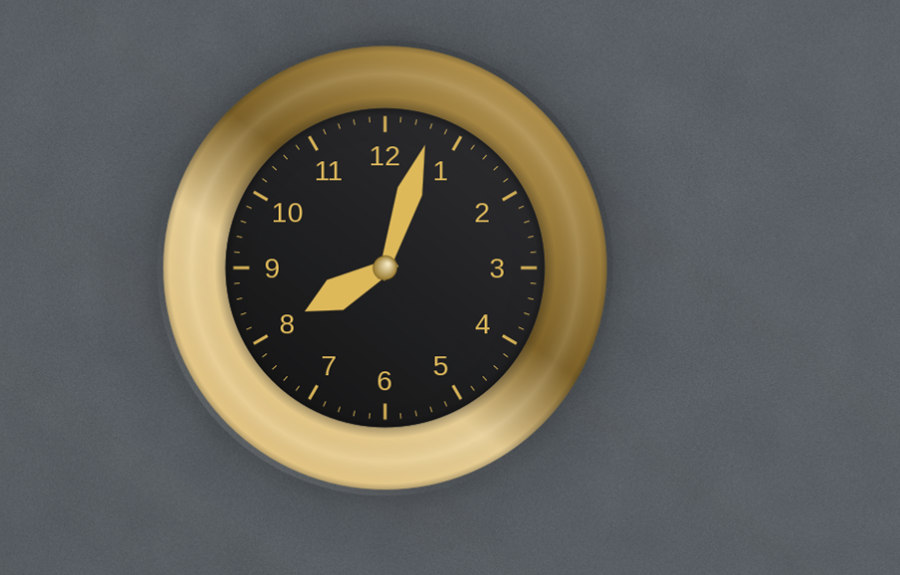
h=8 m=3
